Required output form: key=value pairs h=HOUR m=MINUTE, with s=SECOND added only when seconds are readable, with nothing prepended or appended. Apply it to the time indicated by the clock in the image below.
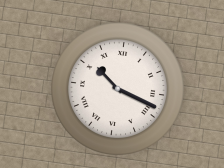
h=10 m=18
